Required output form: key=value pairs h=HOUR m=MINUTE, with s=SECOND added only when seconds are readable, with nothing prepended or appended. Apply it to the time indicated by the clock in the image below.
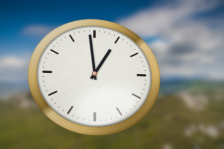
h=12 m=59
